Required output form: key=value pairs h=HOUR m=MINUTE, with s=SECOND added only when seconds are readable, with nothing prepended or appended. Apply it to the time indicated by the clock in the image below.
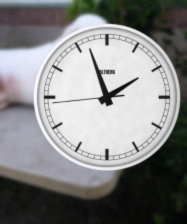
h=1 m=56 s=44
